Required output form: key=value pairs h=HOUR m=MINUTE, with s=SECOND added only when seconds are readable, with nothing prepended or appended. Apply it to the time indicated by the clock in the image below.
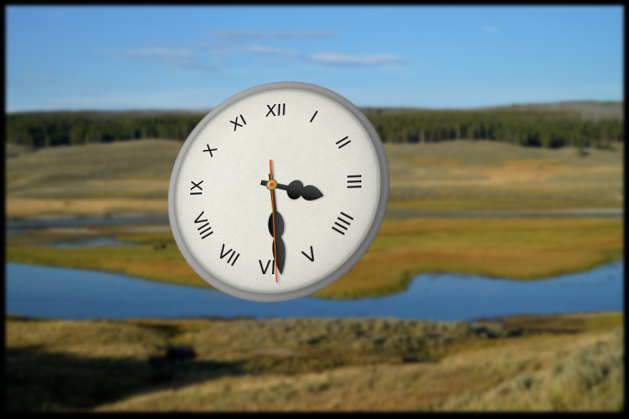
h=3 m=28 s=29
